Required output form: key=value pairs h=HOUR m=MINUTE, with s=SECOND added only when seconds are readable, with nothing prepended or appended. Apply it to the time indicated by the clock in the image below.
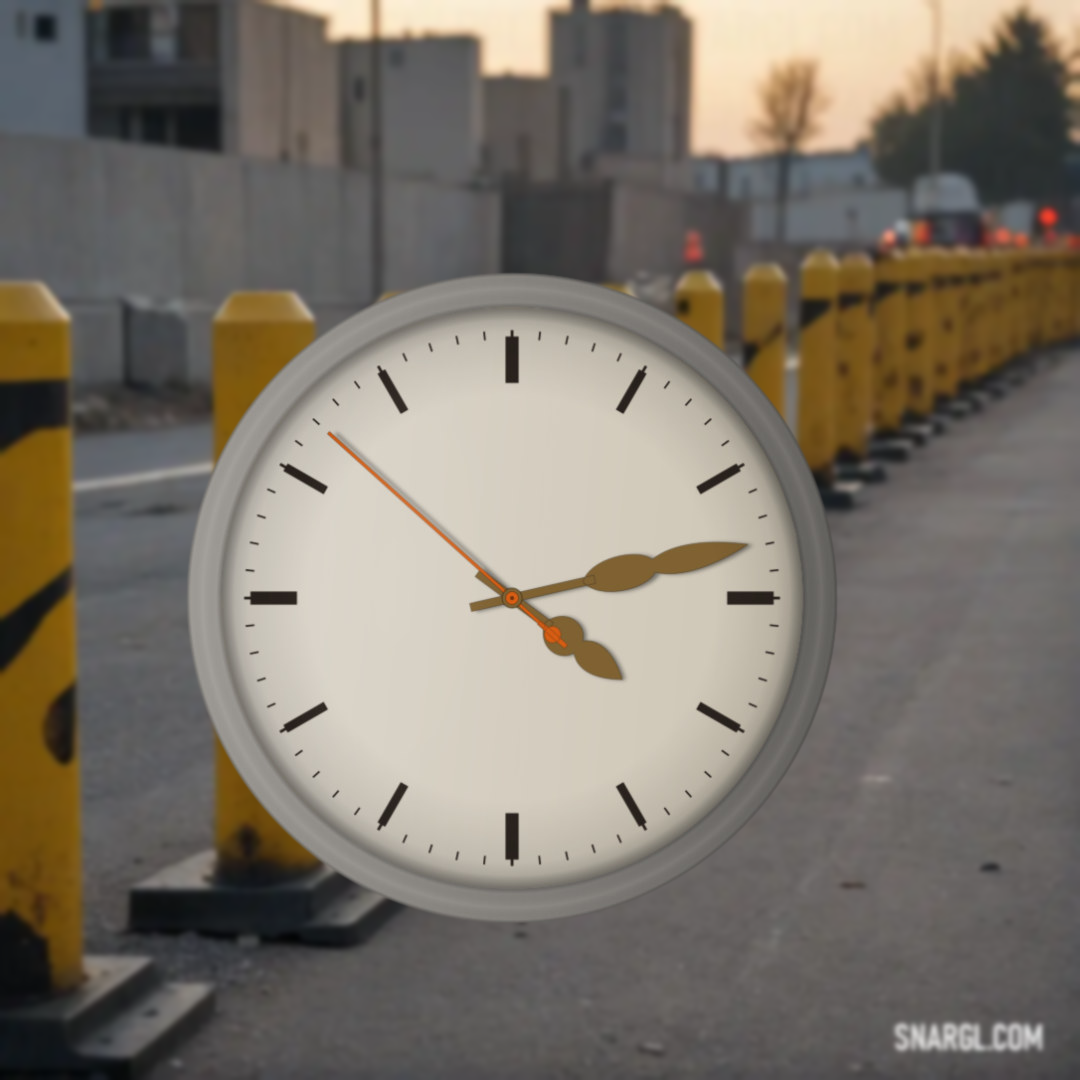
h=4 m=12 s=52
